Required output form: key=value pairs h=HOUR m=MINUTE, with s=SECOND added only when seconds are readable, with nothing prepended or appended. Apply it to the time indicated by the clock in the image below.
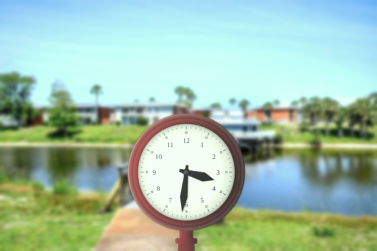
h=3 m=31
